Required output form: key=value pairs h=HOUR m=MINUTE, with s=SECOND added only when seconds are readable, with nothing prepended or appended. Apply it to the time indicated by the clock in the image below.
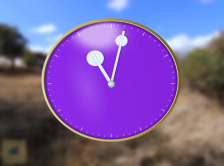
h=11 m=2
